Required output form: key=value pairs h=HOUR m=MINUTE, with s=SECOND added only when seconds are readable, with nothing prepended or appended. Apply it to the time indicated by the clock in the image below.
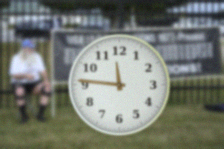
h=11 m=46
